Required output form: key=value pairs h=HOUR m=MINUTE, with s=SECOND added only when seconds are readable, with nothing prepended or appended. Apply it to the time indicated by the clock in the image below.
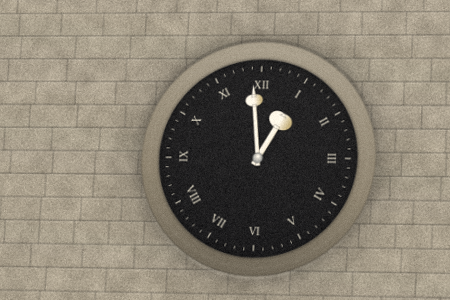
h=12 m=59
